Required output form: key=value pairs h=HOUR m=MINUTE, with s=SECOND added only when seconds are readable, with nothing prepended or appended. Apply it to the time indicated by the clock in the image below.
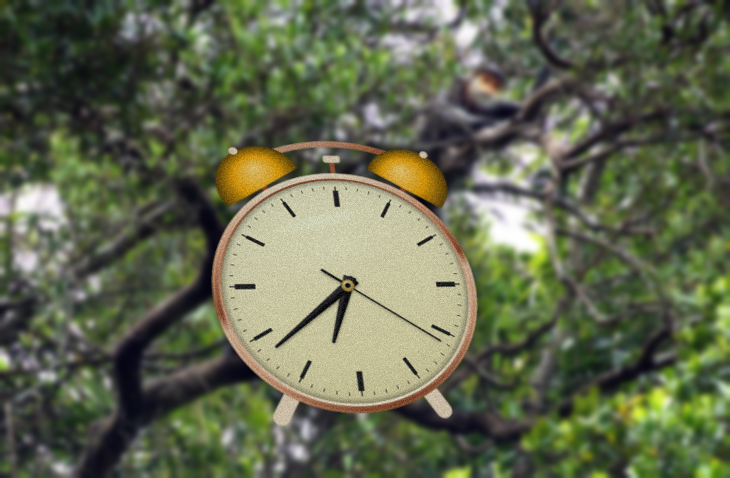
h=6 m=38 s=21
